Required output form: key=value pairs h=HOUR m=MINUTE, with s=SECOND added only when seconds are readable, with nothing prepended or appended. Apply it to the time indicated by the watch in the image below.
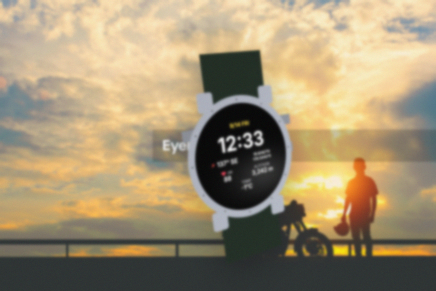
h=12 m=33
